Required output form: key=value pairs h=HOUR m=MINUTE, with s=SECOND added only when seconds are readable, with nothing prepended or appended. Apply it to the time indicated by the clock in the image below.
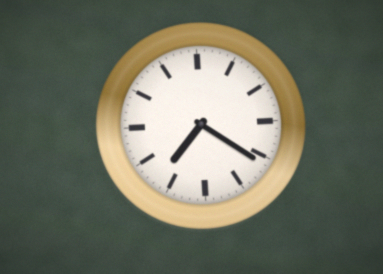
h=7 m=21
